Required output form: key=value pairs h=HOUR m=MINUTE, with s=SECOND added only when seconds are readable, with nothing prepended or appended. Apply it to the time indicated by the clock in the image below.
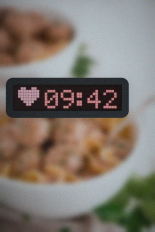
h=9 m=42
